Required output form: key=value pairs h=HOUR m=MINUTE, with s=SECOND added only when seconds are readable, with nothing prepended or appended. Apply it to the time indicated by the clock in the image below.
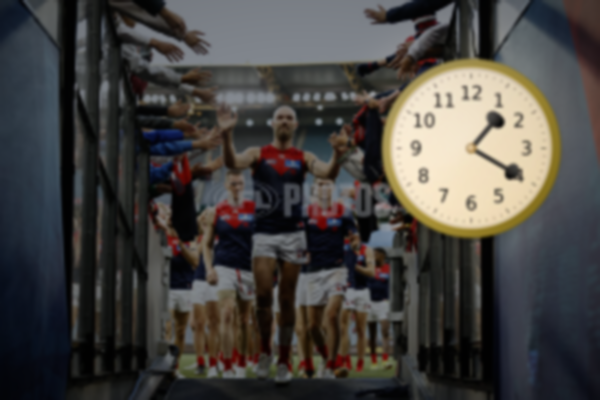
h=1 m=20
